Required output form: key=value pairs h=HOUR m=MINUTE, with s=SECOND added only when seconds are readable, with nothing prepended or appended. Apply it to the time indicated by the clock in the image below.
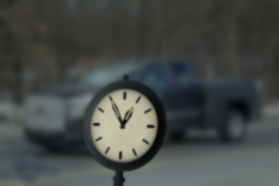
h=12 m=55
